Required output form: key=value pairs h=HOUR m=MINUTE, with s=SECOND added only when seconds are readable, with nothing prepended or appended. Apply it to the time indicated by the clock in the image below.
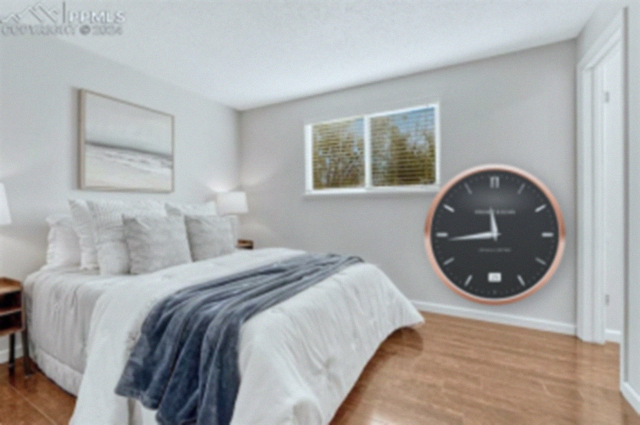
h=11 m=44
